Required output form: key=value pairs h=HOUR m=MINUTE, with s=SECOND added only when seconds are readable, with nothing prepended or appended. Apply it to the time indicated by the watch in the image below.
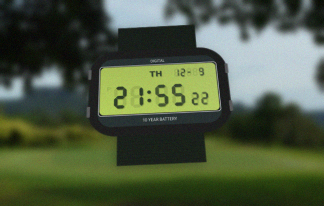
h=21 m=55 s=22
